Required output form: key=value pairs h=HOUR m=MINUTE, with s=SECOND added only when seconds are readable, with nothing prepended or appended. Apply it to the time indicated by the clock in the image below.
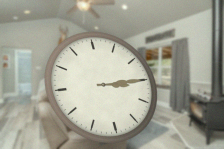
h=3 m=15
